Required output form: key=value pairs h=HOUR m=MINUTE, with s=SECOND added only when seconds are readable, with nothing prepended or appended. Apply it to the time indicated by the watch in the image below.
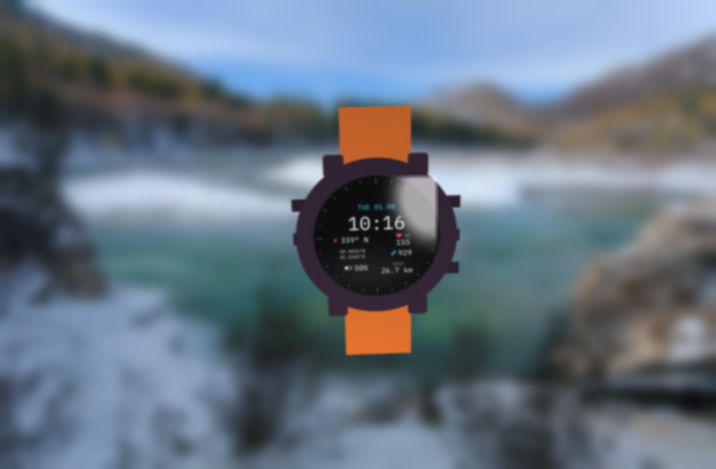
h=10 m=16
